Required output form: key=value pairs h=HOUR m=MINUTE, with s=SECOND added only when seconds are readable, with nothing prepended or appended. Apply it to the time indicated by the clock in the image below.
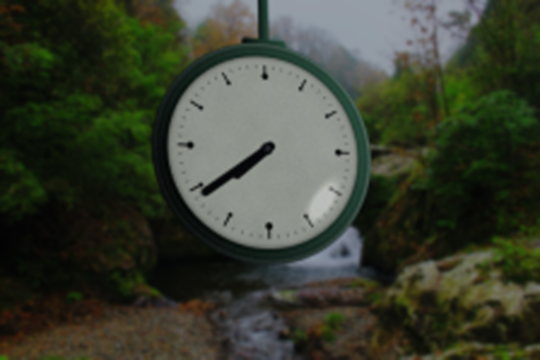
h=7 m=39
